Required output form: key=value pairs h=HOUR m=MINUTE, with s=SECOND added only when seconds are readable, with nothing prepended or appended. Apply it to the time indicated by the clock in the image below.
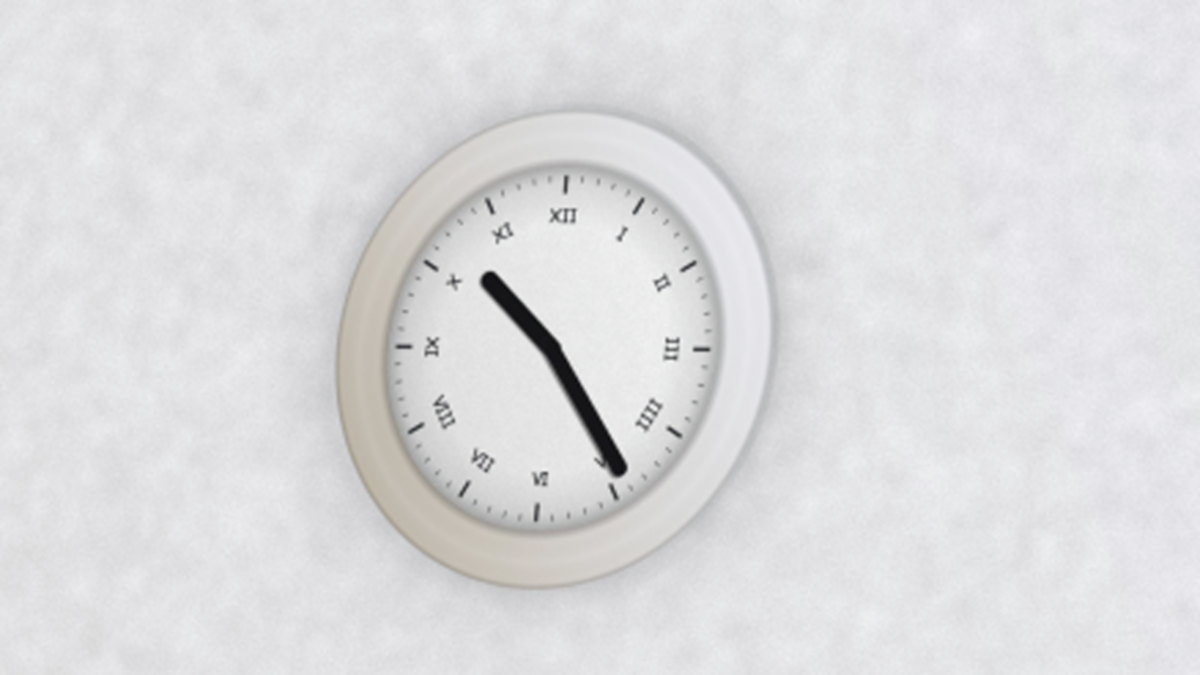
h=10 m=24
